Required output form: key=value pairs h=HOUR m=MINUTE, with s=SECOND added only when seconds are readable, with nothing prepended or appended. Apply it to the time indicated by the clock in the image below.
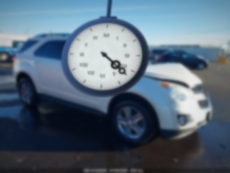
h=4 m=22
